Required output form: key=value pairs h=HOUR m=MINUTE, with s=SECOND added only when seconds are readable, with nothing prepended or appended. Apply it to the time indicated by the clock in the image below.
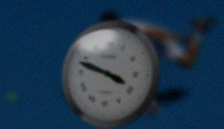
h=3 m=48
